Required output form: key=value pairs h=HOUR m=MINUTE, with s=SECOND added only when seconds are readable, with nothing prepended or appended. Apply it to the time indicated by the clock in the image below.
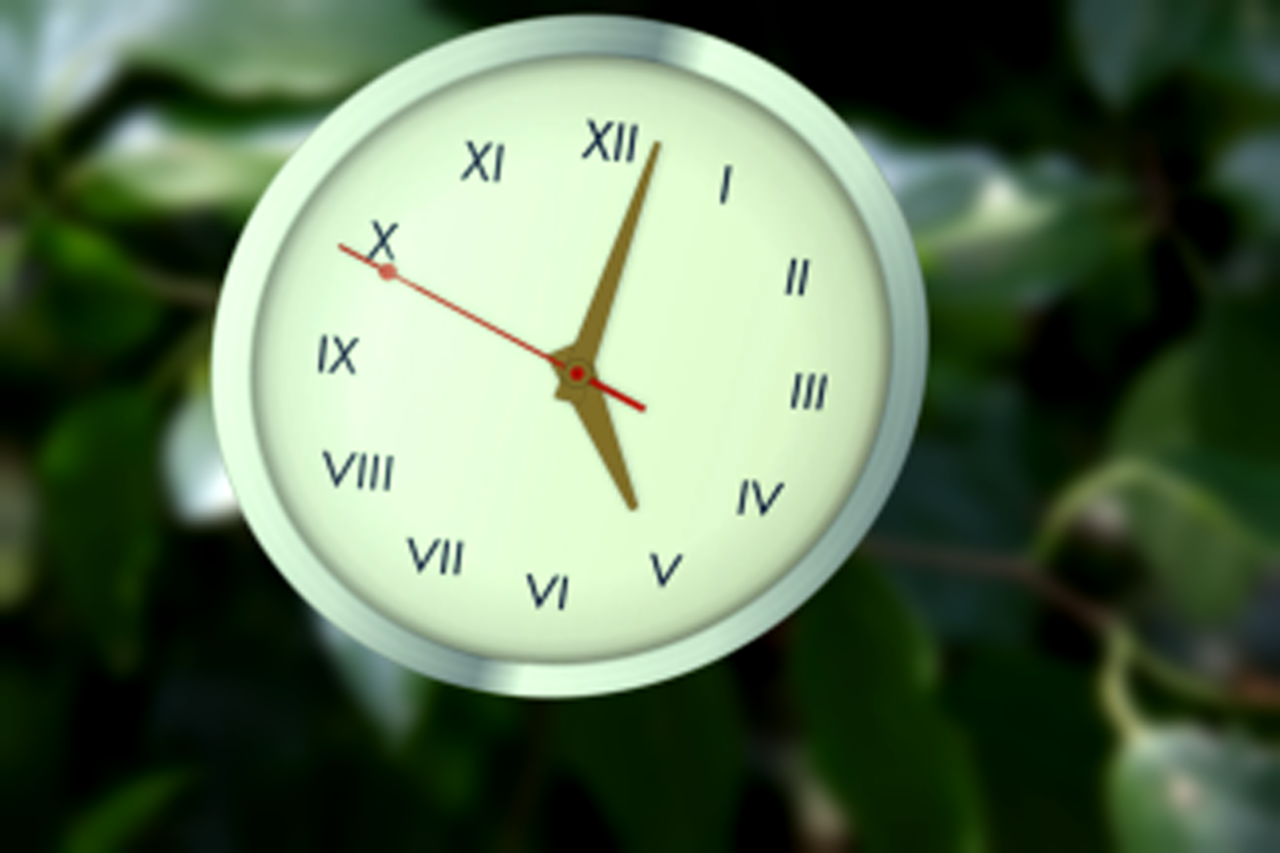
h=5 m=1 s=49
